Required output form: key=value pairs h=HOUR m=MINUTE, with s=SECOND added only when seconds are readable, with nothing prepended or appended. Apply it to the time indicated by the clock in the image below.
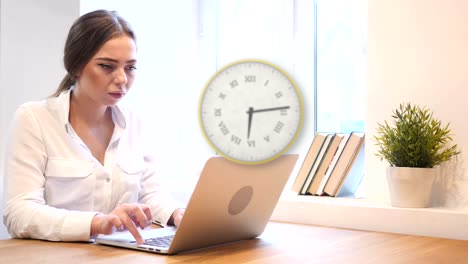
h=6 m=14
